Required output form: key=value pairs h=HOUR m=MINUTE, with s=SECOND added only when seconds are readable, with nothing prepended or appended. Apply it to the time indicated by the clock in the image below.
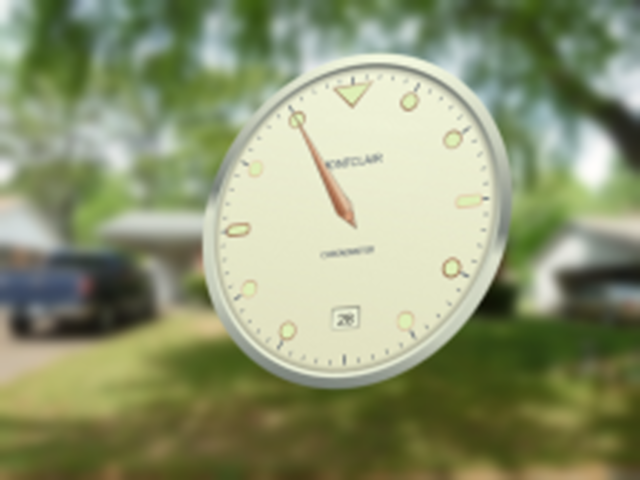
h=10 m=55
